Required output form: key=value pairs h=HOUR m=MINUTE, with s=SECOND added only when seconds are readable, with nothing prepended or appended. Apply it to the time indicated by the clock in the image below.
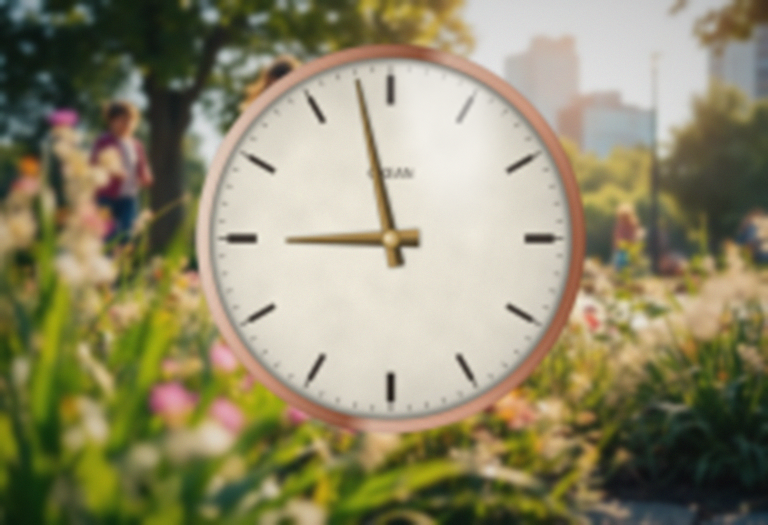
h=8 m=58
